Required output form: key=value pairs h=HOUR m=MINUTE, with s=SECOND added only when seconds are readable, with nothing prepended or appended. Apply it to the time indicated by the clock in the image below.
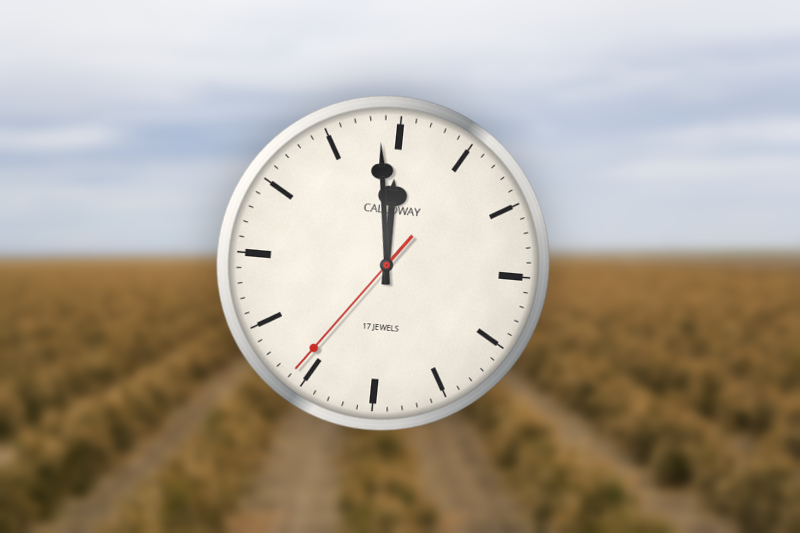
h=11 m=58 s=36
